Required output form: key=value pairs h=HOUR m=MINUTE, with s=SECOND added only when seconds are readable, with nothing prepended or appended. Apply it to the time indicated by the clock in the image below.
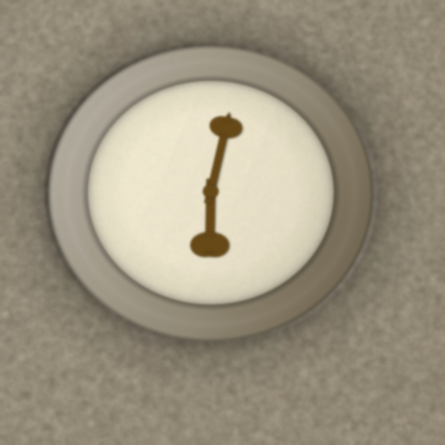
h=6 m=2
